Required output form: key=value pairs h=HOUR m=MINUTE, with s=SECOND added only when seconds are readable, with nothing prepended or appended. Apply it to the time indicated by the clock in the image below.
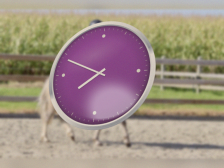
h=7 m=49
